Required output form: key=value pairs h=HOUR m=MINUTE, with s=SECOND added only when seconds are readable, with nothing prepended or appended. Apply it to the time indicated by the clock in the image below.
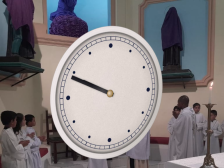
h=9 m=49
